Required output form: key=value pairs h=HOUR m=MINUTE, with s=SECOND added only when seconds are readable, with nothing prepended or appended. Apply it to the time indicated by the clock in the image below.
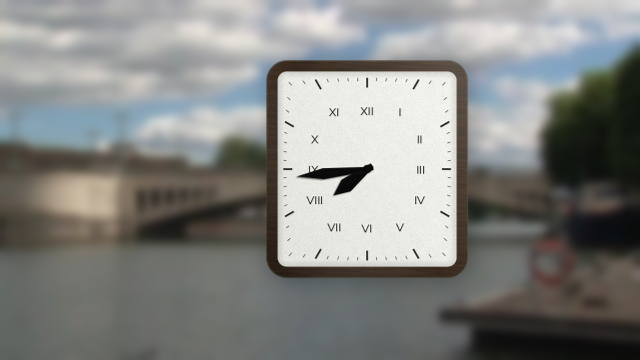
h=7 m=44
